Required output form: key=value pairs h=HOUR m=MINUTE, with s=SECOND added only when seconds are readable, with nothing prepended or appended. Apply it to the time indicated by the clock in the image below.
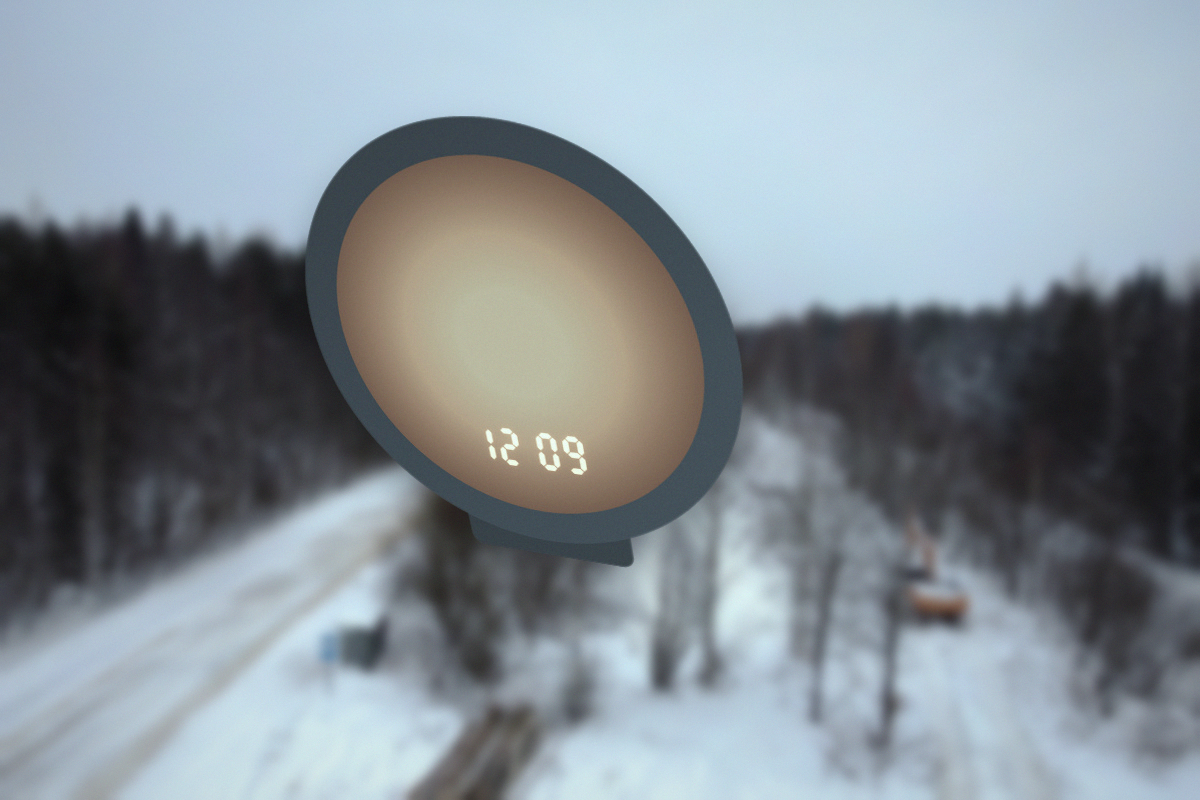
h=12 m=9
